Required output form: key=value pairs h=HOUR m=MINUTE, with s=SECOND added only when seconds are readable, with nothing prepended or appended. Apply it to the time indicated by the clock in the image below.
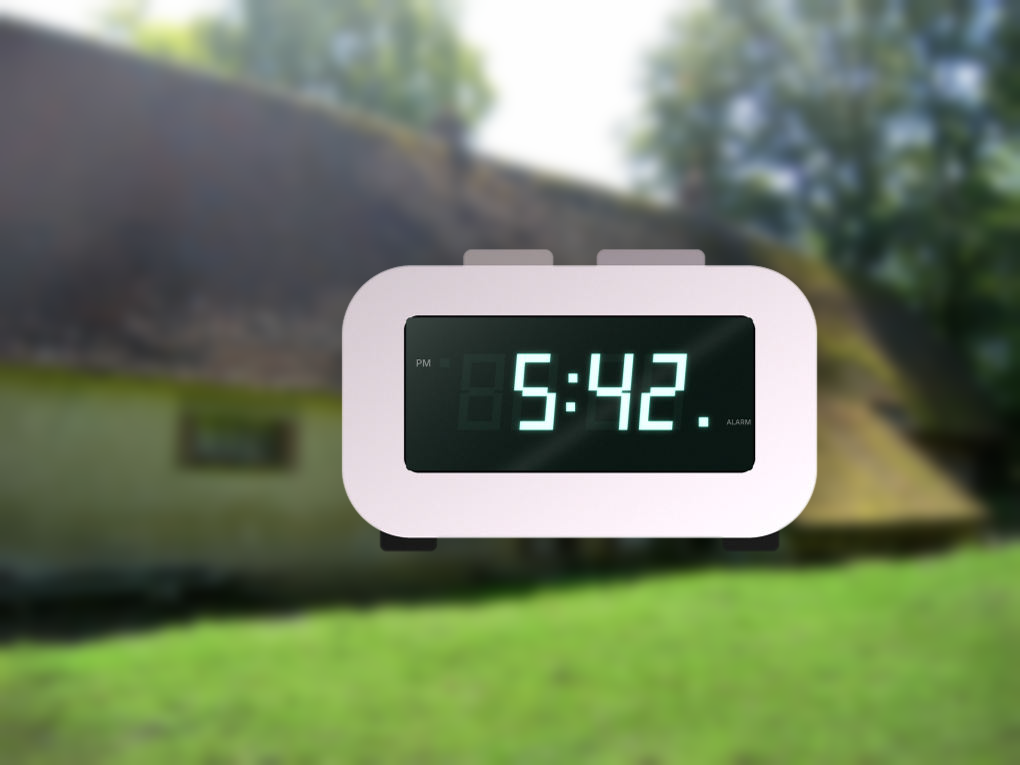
h=5 m=42
